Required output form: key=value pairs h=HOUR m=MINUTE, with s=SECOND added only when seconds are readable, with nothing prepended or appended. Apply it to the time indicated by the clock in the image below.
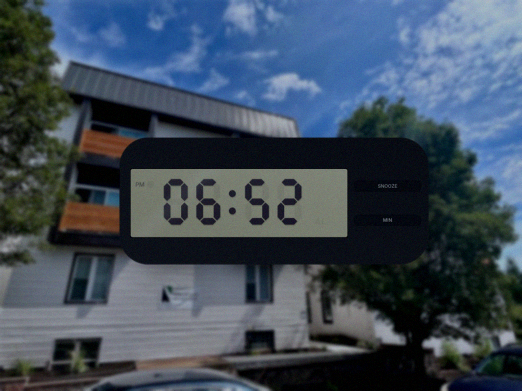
h=6 m=52
